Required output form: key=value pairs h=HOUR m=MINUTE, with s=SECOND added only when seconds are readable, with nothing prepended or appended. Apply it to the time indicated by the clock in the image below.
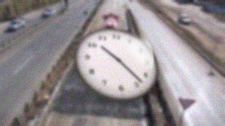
h=10 m=23
